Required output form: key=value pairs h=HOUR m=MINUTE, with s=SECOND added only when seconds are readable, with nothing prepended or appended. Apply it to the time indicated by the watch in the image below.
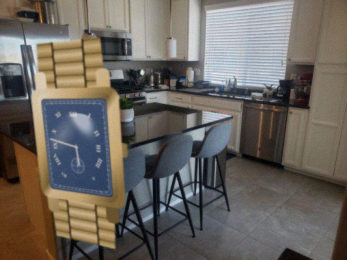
h=5 m=47
